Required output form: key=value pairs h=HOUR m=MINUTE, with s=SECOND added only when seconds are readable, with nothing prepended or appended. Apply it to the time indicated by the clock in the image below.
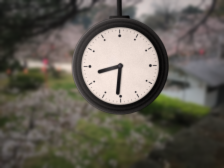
h=8 m=31
